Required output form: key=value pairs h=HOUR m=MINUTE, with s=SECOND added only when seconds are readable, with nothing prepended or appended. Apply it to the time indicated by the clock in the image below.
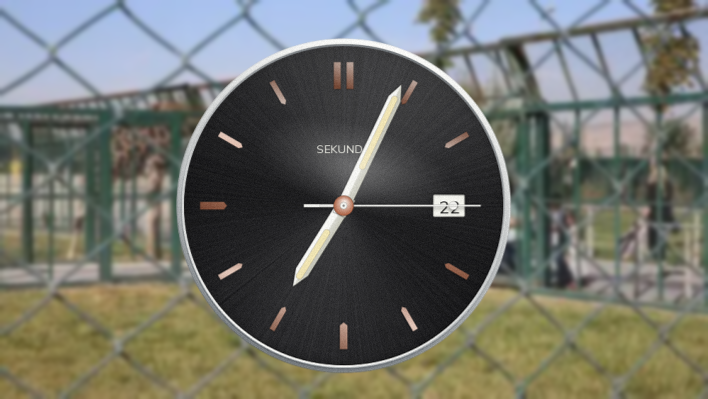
h=7 m=4 s=15
